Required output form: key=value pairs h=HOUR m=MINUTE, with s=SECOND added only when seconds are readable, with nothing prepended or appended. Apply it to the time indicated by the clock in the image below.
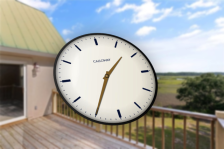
h=1 m=35
